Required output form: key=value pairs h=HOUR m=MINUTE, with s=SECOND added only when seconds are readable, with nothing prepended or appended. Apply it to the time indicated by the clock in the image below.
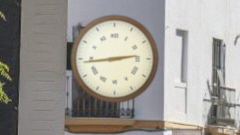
h=2 m=44
